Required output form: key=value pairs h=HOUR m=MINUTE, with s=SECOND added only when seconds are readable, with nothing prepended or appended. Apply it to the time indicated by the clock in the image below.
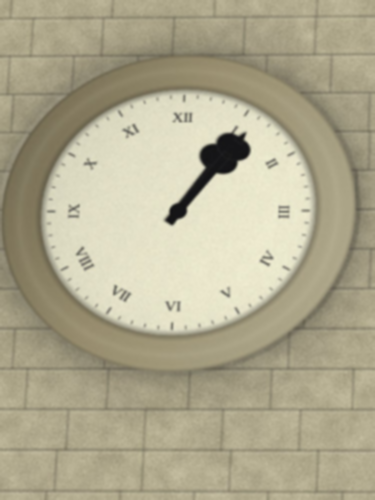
h=1 m=6
